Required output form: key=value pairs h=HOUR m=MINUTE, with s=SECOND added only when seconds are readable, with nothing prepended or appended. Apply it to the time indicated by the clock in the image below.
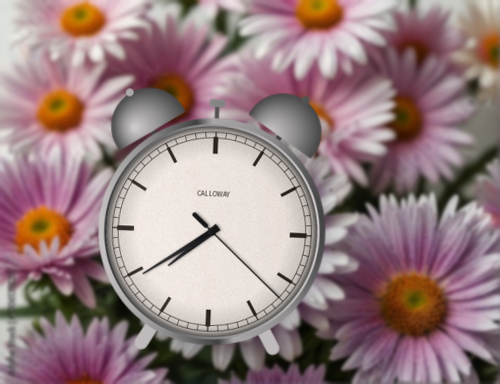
h=7 m=39 s=22
